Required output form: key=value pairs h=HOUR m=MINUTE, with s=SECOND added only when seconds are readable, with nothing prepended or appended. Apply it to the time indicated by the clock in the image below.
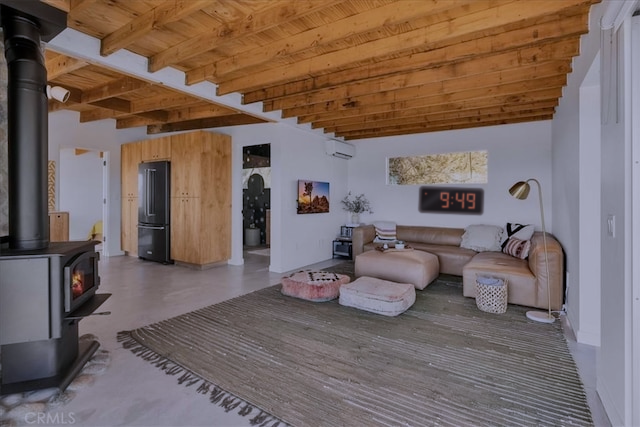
h=9 m=49
